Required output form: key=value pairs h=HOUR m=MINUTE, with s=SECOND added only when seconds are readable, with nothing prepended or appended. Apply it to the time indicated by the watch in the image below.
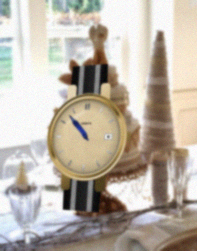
h=10 m=53
